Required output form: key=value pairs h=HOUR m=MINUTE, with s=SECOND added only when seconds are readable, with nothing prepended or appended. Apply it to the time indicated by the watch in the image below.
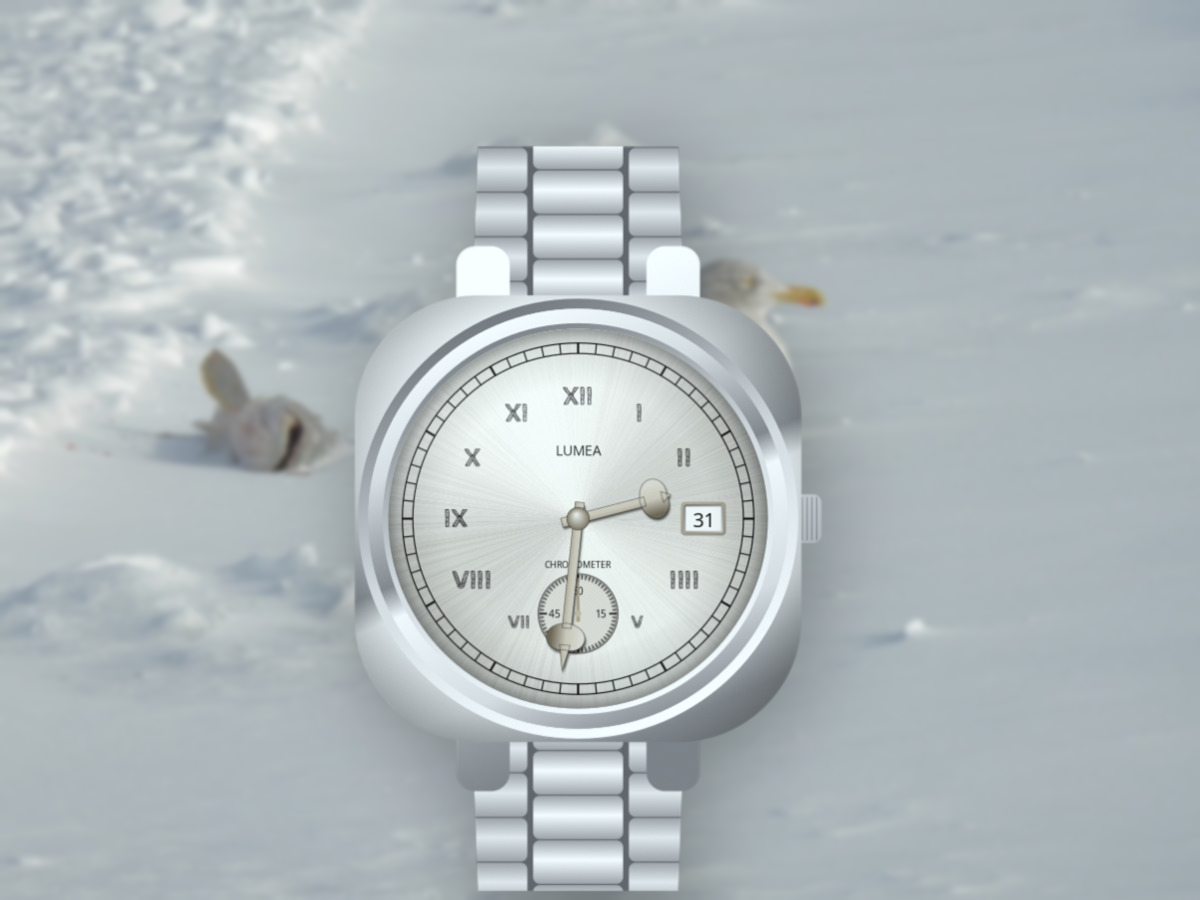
h=2 m=31 s=0
